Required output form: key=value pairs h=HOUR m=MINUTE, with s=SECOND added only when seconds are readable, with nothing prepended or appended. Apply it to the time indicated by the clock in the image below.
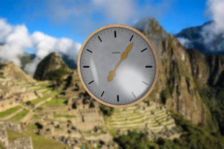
h=7 m=6
